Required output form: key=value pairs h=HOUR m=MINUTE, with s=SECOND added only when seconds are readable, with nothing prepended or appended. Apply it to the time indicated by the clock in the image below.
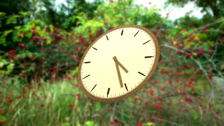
h=4 m=26
